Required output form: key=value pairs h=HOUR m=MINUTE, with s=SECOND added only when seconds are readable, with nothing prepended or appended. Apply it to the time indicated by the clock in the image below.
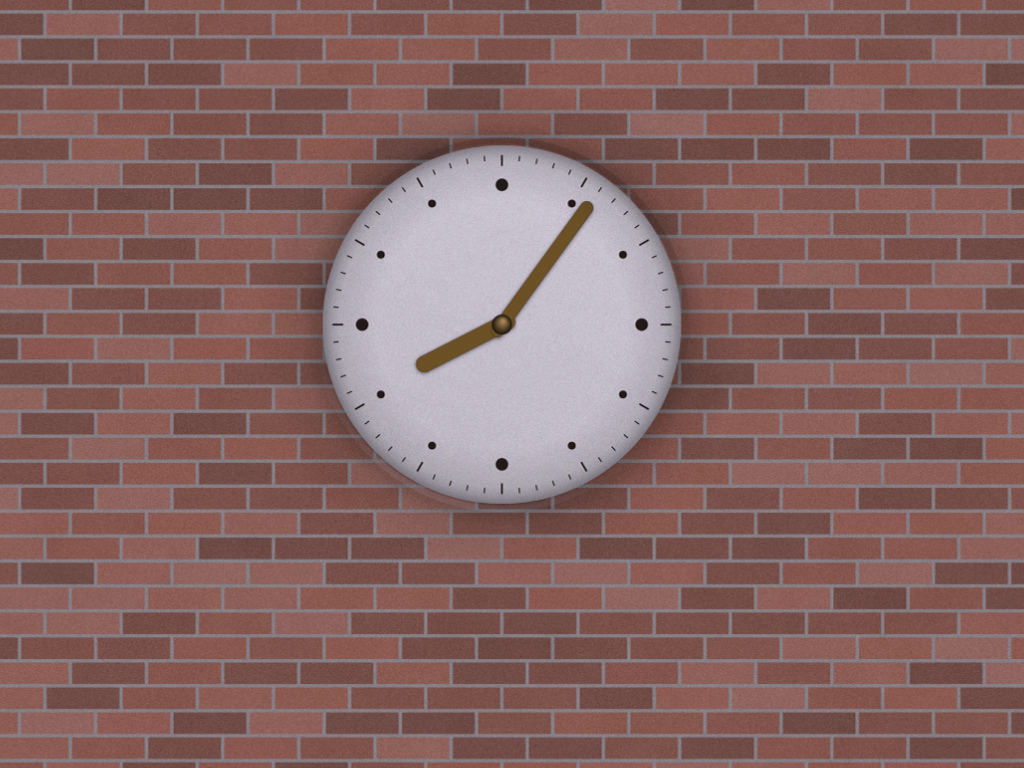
h=8 m=6
